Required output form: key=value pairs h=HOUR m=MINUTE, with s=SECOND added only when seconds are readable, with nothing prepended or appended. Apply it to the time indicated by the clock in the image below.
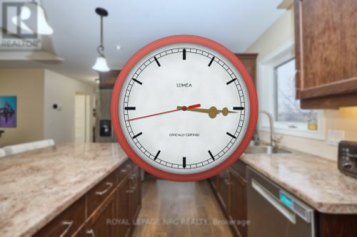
h=3 m=15 s=43
